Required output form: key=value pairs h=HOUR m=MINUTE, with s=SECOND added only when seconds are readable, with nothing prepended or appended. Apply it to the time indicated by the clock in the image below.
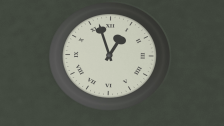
h=12 m=57
